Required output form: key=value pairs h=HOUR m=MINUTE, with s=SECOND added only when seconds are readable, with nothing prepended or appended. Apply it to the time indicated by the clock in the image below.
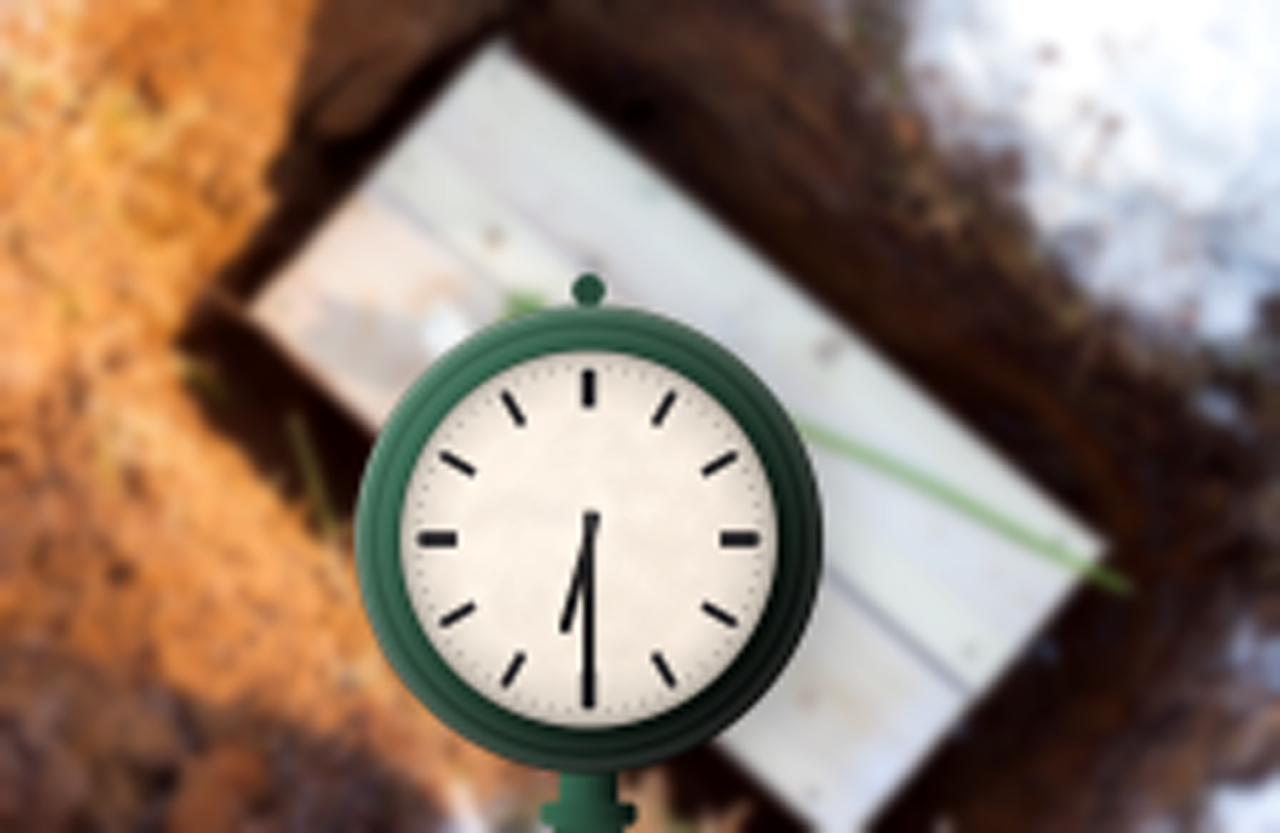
h=6 m=30
